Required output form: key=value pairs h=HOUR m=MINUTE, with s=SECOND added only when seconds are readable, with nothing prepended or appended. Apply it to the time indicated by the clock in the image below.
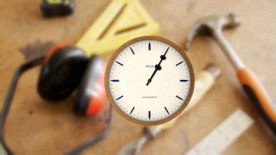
h=1 m=5
